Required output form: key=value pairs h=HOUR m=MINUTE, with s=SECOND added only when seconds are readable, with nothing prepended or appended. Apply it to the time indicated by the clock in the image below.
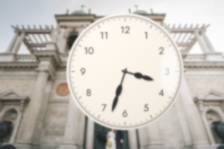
h=3 m=33
